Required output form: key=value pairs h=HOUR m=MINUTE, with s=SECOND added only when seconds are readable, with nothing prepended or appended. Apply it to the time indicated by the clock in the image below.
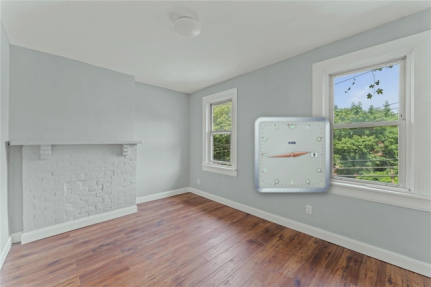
h=2 m=44
